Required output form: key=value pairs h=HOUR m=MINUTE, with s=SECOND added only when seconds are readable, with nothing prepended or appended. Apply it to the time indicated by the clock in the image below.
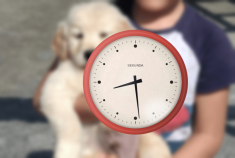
h=8 m=29
